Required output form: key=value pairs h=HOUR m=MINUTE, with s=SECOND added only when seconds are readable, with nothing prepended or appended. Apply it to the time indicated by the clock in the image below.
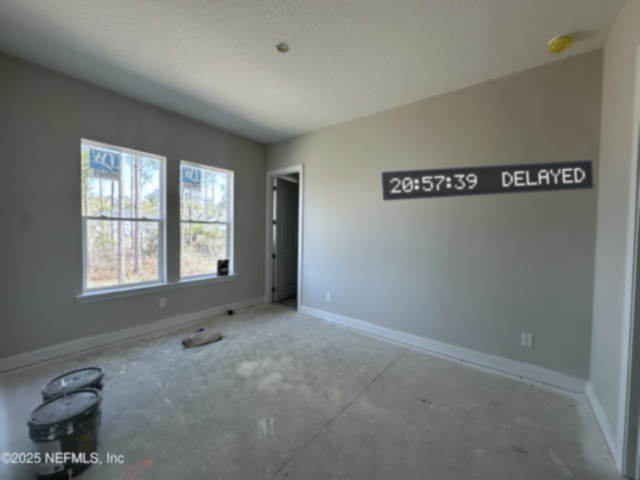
h=20 m=57 s=39
